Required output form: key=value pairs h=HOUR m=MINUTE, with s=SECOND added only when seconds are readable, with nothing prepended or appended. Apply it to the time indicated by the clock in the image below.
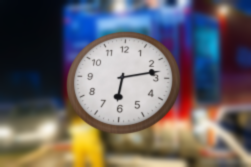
h=6 m=13
